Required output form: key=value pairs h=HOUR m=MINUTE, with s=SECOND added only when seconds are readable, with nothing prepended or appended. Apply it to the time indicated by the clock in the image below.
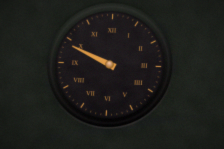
h=9 m=49
